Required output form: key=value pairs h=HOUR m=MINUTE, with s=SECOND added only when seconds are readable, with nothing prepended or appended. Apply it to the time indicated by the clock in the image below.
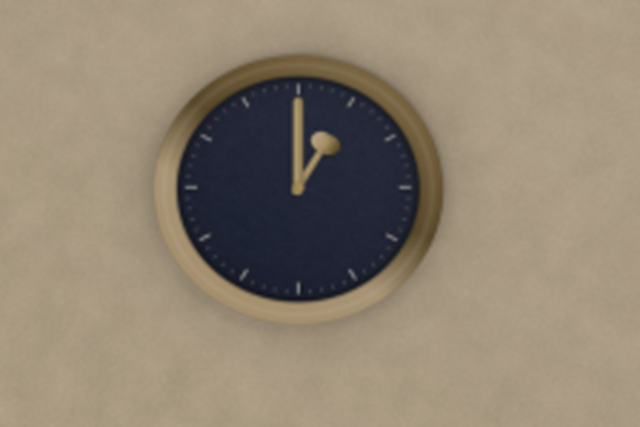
h=1 m=0
